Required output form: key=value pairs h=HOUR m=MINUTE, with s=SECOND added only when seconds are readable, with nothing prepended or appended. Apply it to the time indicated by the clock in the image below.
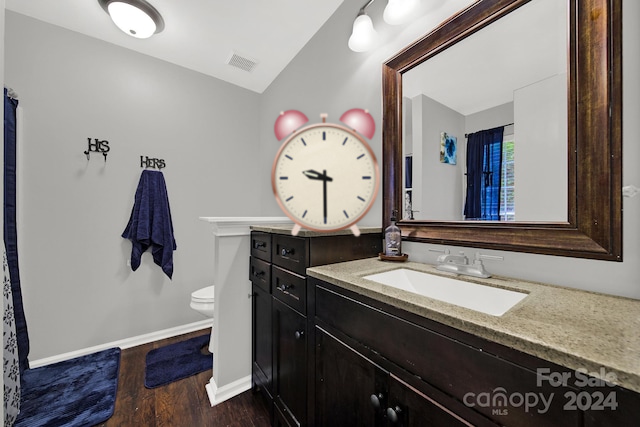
h=9 m=30
